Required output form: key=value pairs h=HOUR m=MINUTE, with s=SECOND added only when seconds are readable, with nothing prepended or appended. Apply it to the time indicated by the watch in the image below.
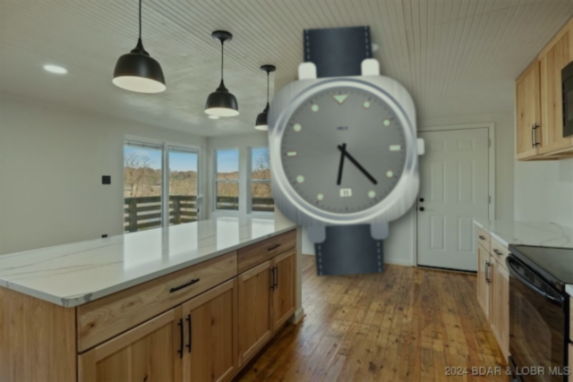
h=6 m=23
